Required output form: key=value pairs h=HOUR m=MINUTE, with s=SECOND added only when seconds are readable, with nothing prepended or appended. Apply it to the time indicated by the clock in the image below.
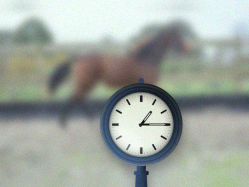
h=1 m=15
